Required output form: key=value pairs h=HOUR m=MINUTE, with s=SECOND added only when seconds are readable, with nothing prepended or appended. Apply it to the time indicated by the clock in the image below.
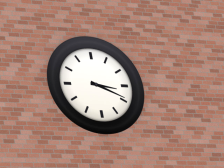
h=3 m=19
